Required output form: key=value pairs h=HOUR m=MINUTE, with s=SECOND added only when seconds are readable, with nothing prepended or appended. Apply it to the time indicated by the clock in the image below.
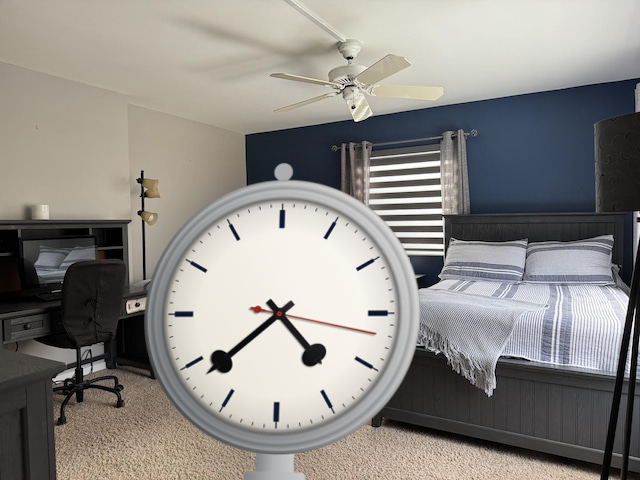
h=4 m=38 s=17
